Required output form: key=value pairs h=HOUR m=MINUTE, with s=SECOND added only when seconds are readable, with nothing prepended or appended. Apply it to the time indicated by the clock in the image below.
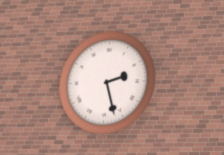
h=2 m=27
